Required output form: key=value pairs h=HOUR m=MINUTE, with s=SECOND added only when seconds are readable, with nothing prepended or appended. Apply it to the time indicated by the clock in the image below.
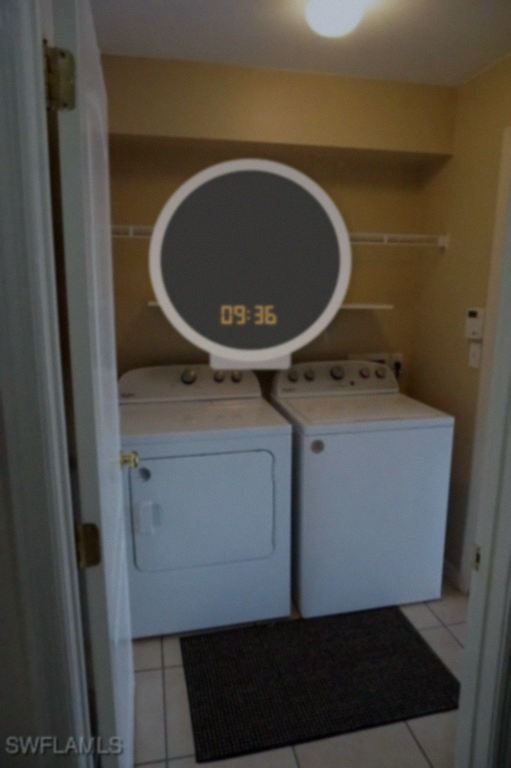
h=9 m=36
